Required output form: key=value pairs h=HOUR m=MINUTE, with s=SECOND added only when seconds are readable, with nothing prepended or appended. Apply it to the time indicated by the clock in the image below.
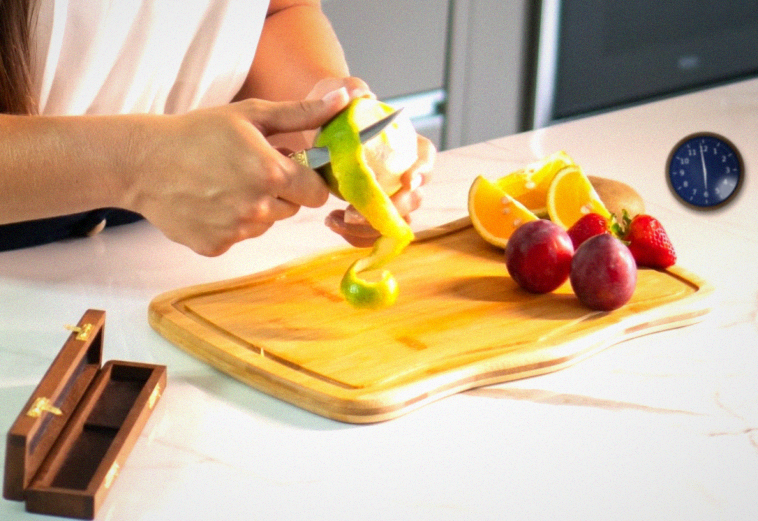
h=5 m=59
